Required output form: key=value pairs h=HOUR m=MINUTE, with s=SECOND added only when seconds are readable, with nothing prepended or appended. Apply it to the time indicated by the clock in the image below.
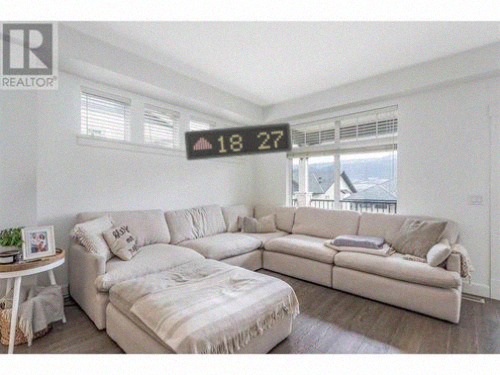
h=18 m=27
